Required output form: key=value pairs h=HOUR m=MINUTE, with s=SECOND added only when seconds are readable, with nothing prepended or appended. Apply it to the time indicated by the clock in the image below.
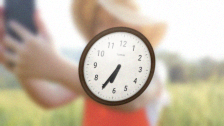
h=6 m=35
